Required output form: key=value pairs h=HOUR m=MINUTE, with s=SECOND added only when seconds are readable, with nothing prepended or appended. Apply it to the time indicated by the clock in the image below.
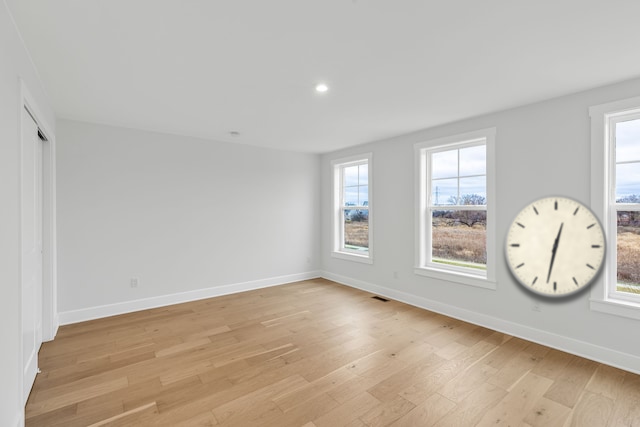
h=12 m=32
